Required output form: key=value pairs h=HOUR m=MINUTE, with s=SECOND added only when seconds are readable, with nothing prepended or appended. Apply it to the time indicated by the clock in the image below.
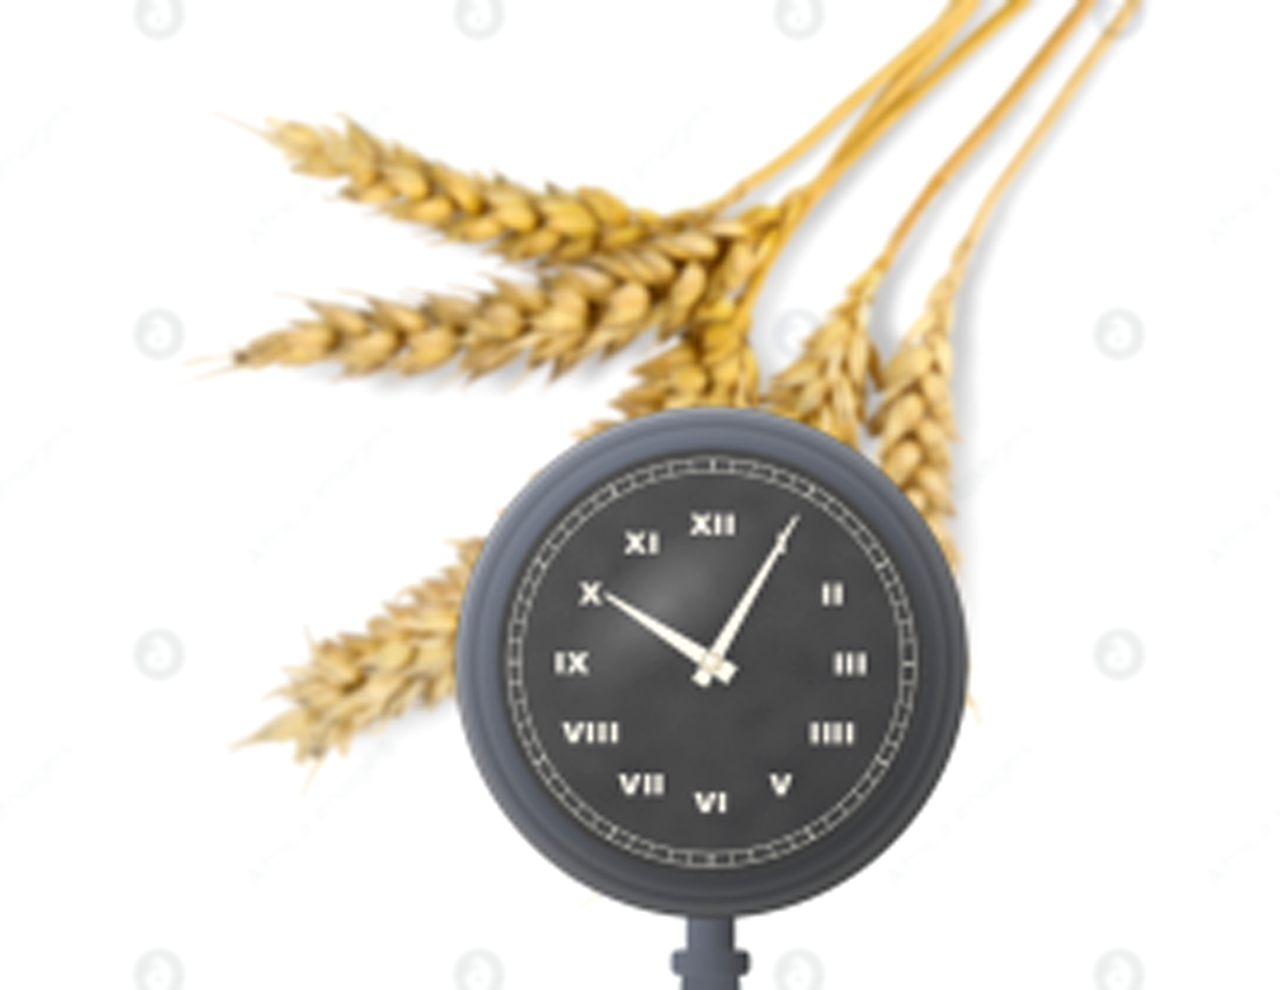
h=10 m=5
